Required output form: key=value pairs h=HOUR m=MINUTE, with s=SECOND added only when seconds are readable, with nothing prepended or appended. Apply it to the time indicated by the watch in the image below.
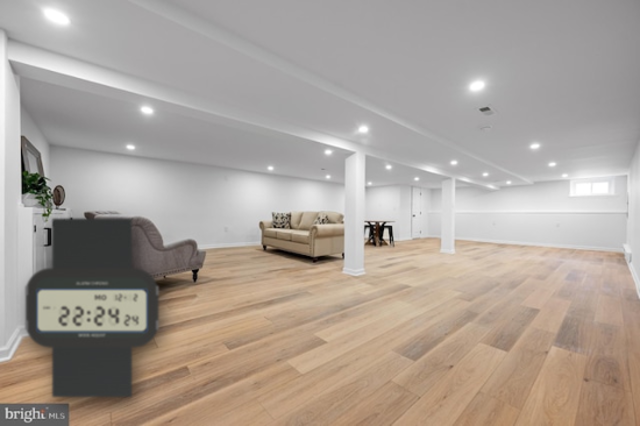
h=22 m=24 s=24
